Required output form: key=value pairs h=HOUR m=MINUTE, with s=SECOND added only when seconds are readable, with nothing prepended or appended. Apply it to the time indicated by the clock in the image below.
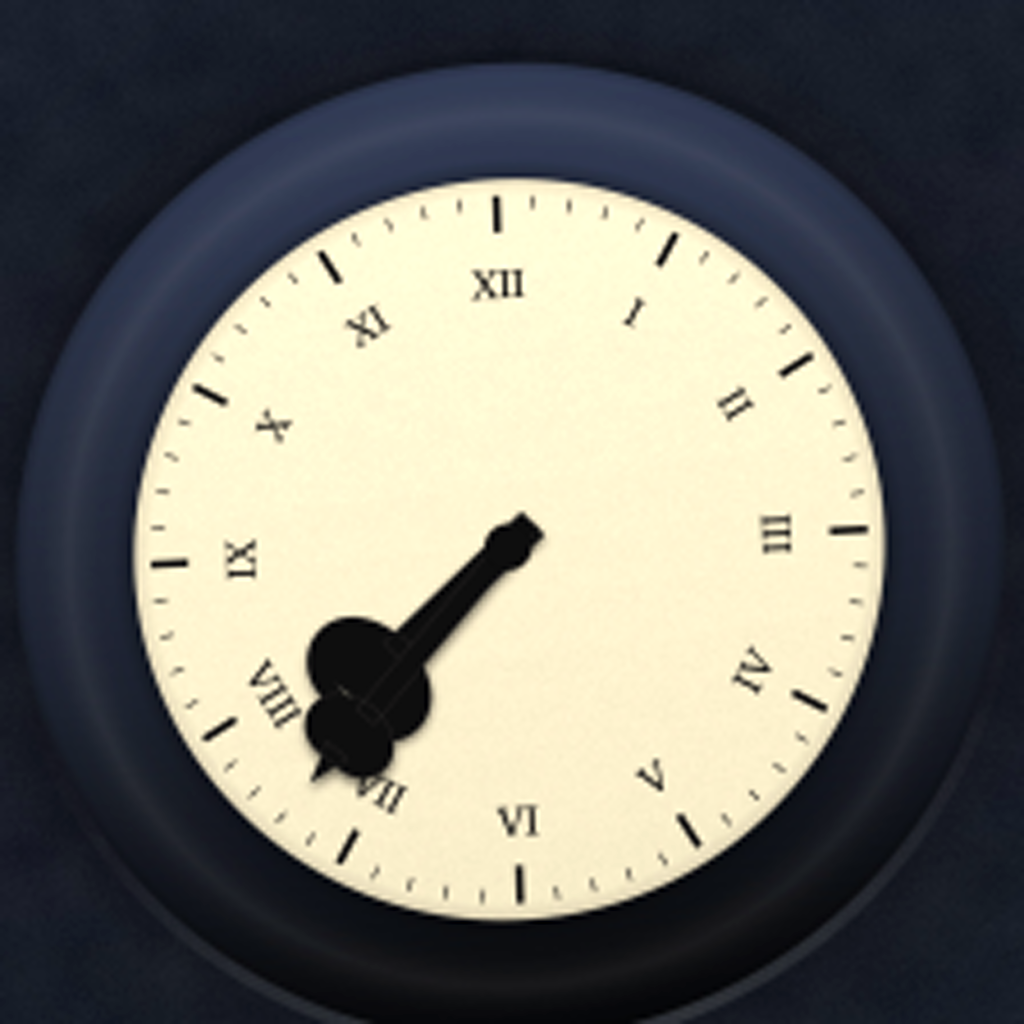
h=7 m=37
